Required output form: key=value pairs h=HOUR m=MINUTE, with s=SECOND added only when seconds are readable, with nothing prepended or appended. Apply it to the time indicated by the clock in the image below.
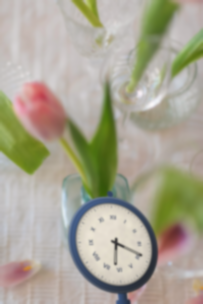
h=6 m=19
